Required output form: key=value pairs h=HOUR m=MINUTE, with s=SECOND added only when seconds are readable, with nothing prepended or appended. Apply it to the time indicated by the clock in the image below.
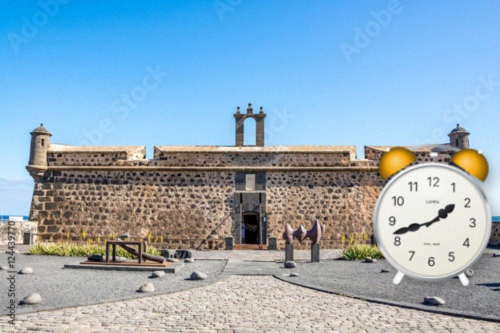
h=1 m=42
